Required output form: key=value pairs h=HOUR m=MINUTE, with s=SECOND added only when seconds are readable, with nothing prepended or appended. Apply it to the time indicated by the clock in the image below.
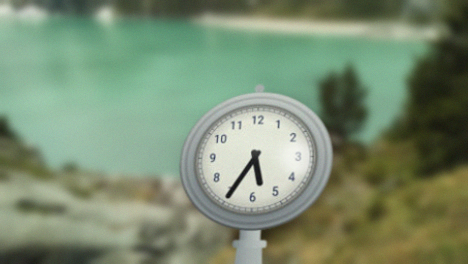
h=5 m=35
